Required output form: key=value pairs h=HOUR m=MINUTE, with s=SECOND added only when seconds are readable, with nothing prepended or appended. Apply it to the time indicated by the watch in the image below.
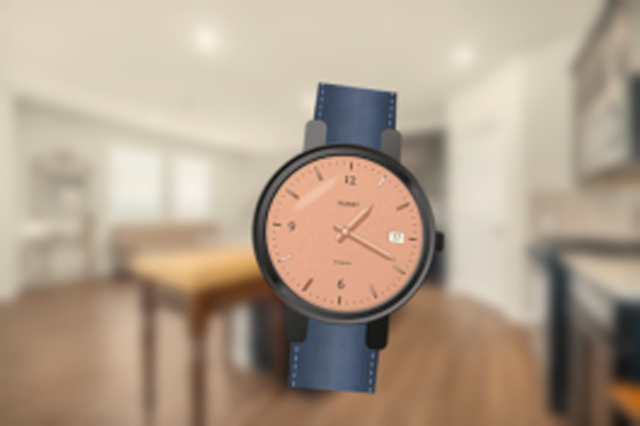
h=1 m=19
